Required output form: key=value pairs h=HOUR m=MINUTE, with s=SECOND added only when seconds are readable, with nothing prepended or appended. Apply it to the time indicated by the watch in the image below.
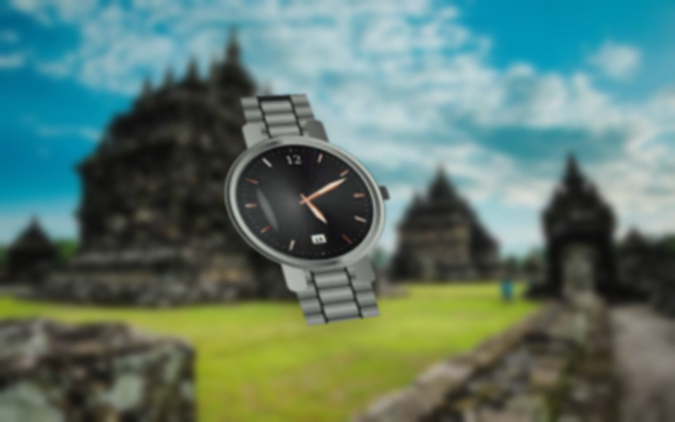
h=5 m=11
